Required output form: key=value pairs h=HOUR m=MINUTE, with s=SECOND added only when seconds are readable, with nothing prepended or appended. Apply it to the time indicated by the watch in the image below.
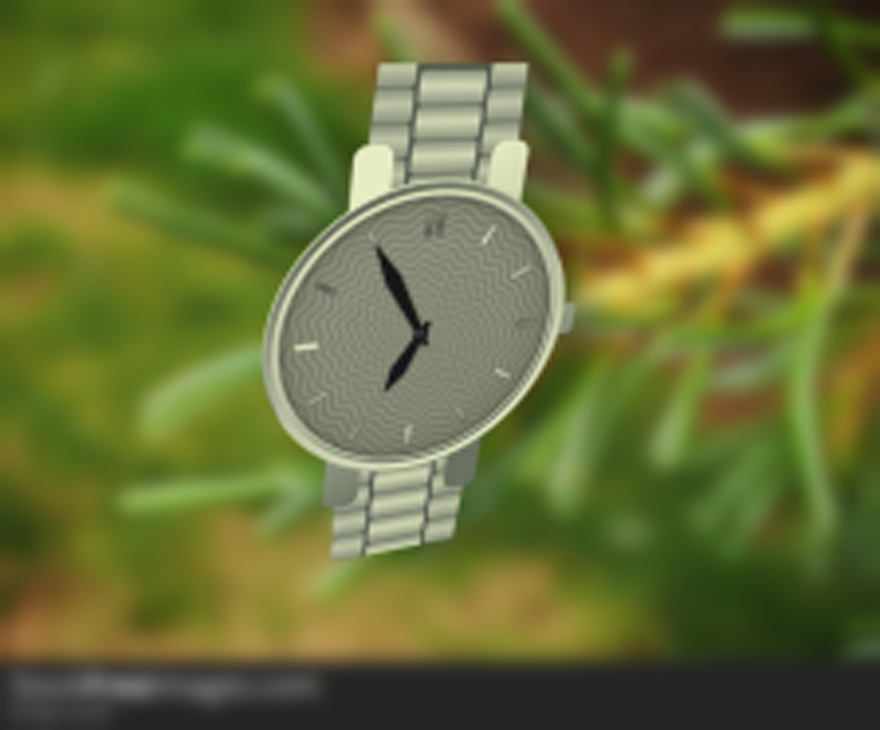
h=6 m=55
